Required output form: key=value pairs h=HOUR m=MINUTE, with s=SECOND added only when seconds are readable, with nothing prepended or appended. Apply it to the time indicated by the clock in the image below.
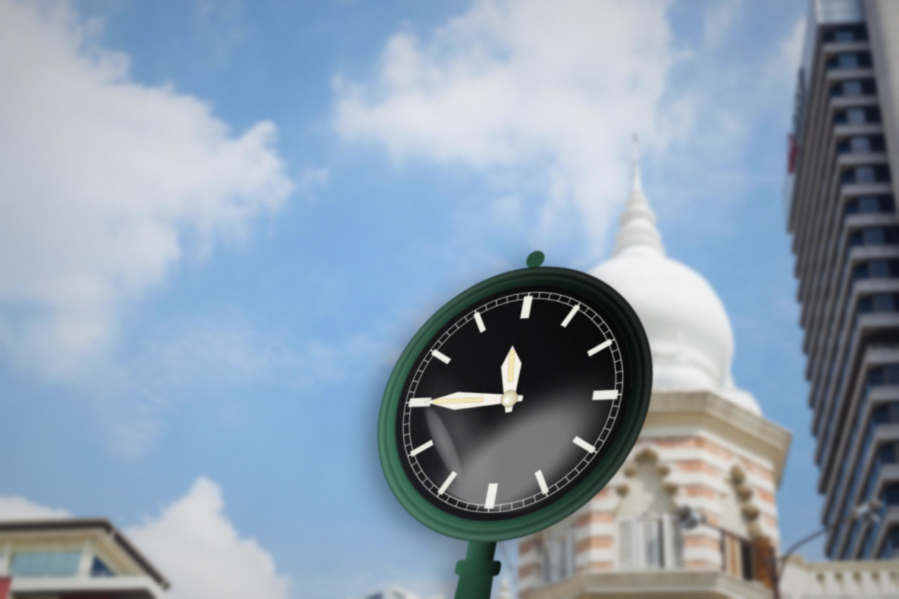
h=11 m=45
